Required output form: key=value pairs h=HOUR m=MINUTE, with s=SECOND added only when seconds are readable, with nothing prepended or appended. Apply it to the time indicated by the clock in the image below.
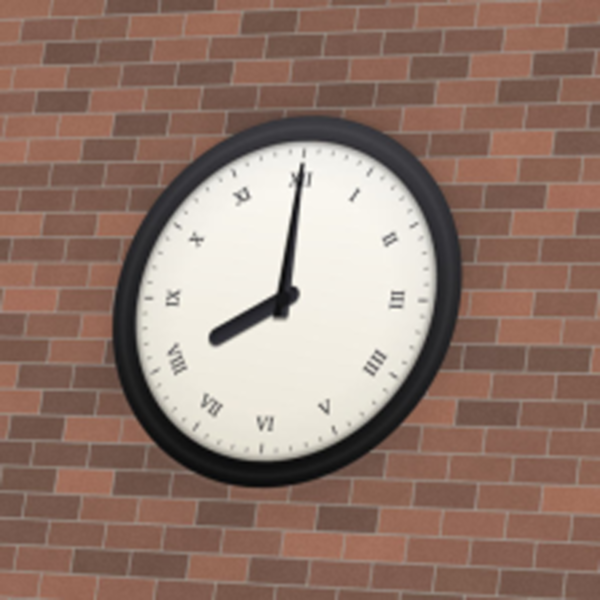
h=8 m=0
